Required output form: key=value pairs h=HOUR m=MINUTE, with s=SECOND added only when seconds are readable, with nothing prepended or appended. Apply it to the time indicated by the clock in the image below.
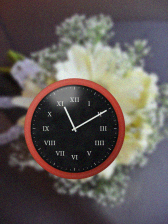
h=11 m=10
